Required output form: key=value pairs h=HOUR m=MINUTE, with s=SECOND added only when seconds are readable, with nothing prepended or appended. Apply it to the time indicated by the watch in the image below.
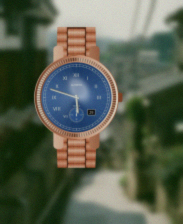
h=5 m=48
